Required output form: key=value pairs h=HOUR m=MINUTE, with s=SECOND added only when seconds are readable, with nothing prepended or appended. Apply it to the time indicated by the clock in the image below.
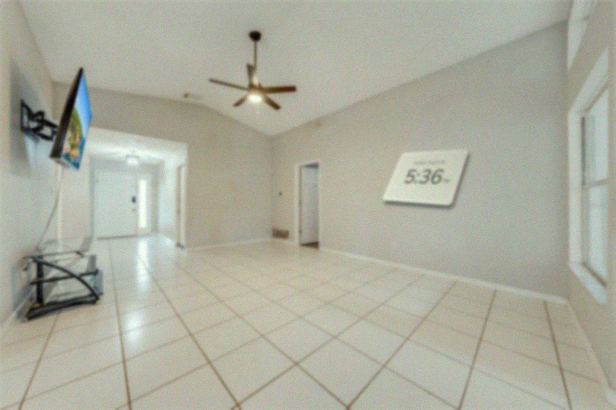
h=5 m=36
